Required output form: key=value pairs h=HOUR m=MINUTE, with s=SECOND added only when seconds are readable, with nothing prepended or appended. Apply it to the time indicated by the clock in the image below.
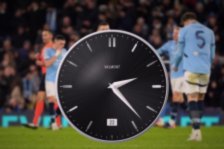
h=2 m=23
